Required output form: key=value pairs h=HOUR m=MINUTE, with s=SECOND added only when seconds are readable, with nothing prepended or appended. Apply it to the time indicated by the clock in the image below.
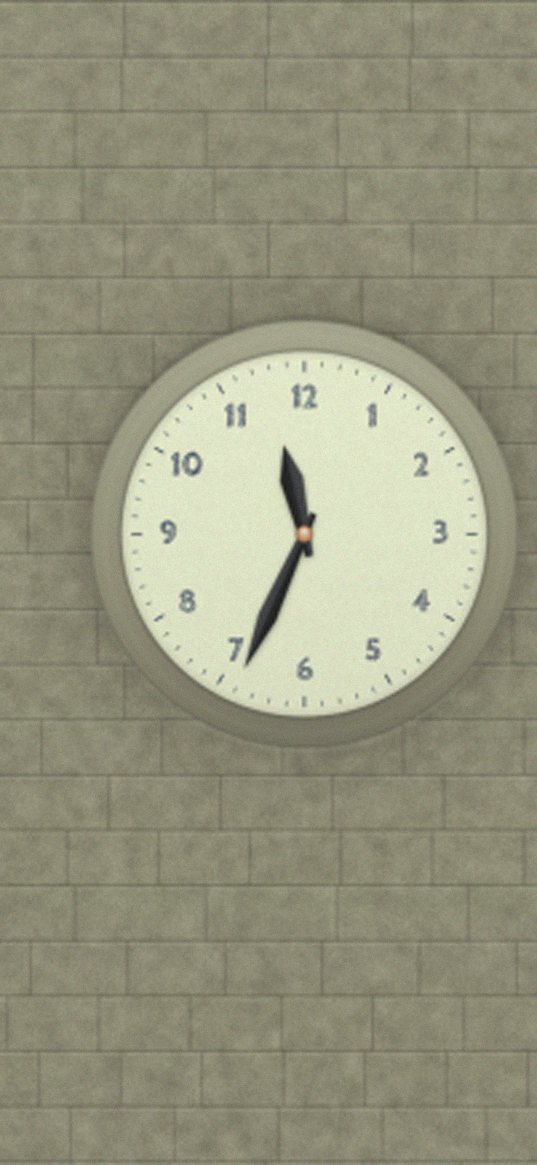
h=11 m=34
